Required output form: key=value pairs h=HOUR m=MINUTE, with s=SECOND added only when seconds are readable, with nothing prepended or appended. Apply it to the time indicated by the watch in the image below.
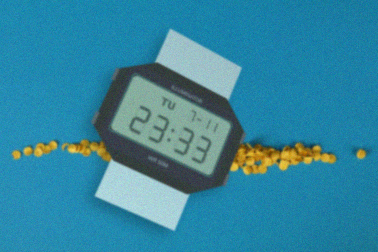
h=23 m=33
